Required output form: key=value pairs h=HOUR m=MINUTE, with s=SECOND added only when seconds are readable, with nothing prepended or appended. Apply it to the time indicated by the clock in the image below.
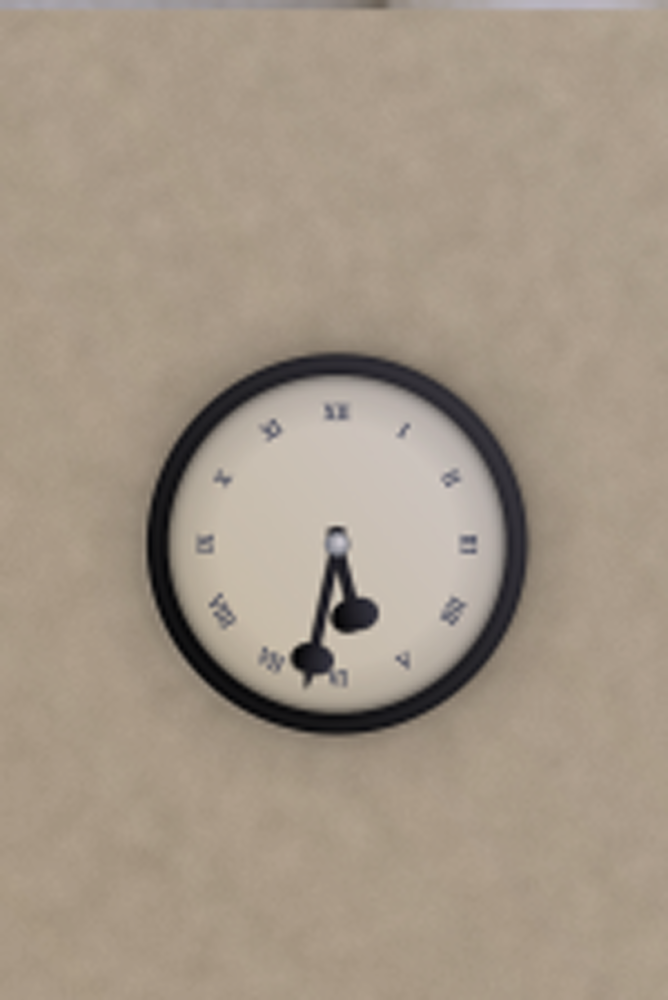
h=5 m=32
